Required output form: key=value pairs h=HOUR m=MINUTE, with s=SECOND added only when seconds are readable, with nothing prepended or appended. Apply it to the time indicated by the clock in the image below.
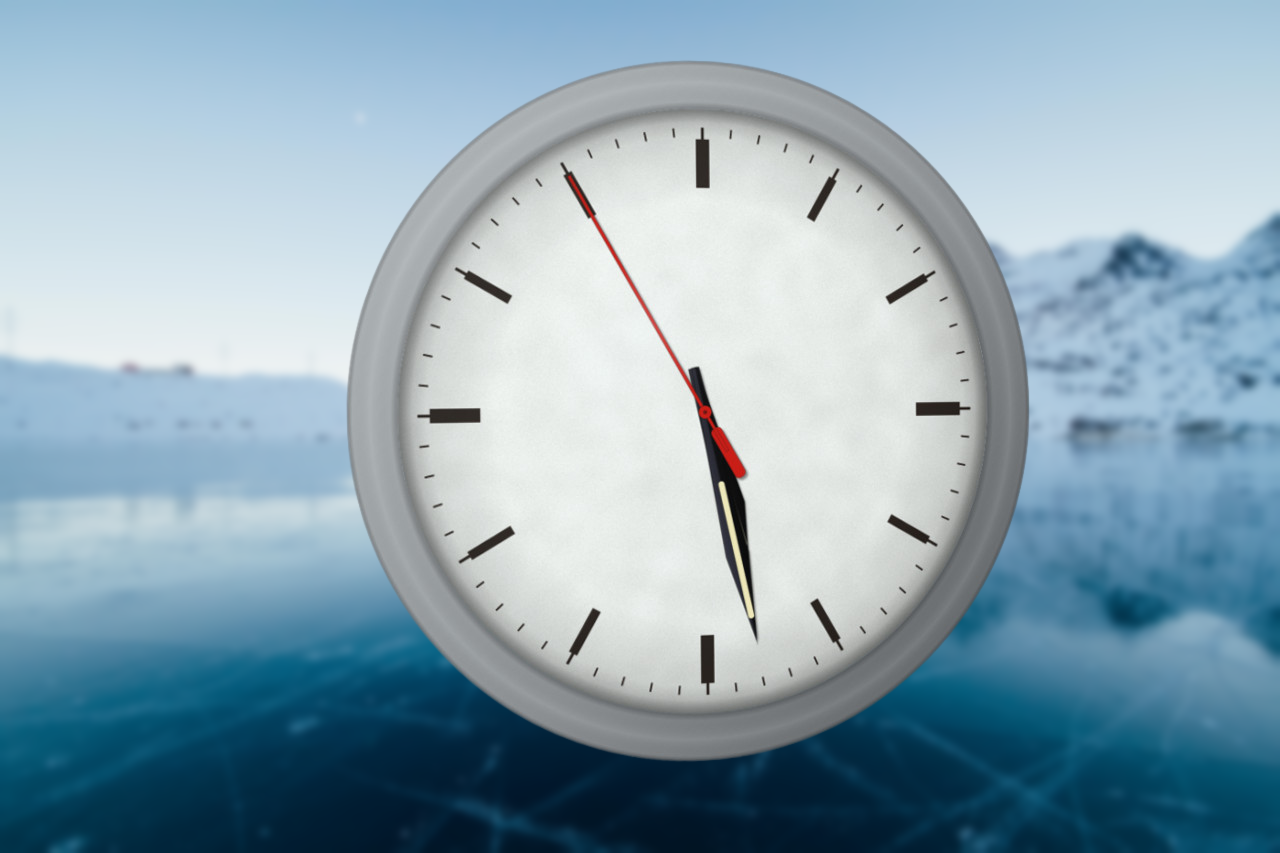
h=5 m=27 s=55
